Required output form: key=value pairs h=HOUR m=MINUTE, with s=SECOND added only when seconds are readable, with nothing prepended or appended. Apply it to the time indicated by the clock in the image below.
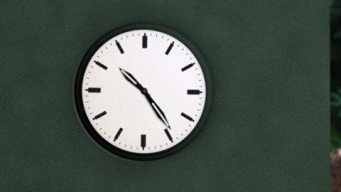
h=10 m=24
